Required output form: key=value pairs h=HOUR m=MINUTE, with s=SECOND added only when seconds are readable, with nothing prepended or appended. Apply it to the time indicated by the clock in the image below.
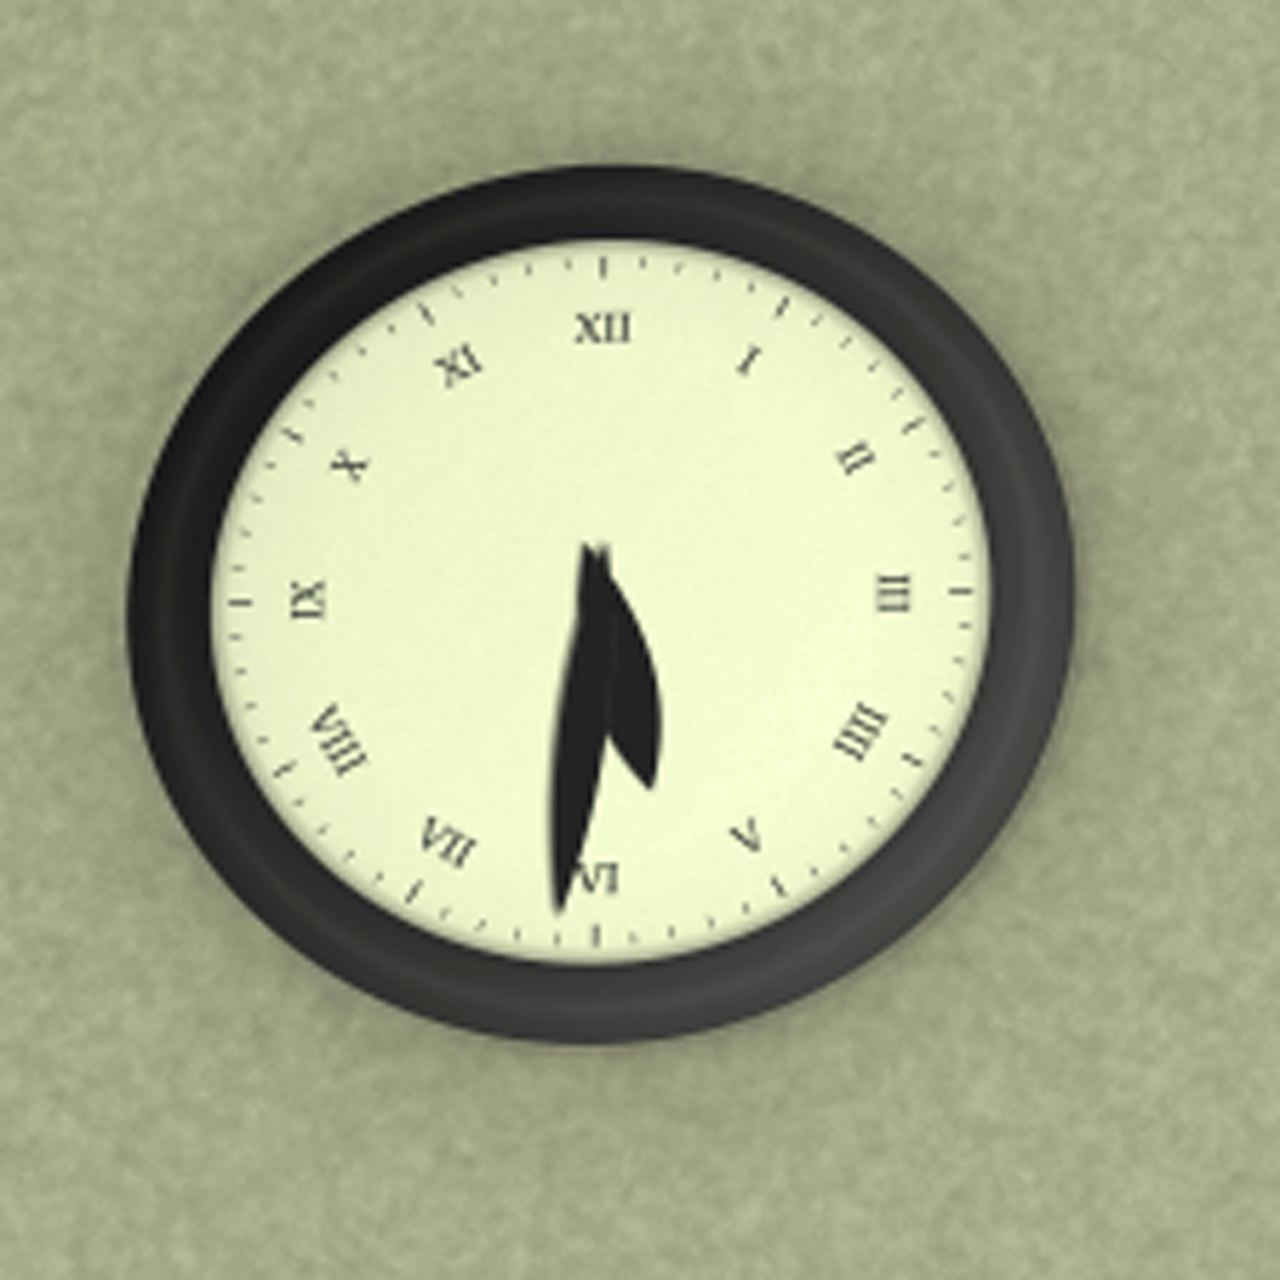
h=5 m=31
